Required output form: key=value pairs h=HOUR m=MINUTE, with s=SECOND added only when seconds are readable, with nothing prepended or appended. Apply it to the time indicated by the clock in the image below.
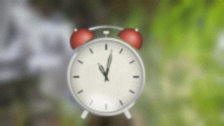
h=11 m=2
